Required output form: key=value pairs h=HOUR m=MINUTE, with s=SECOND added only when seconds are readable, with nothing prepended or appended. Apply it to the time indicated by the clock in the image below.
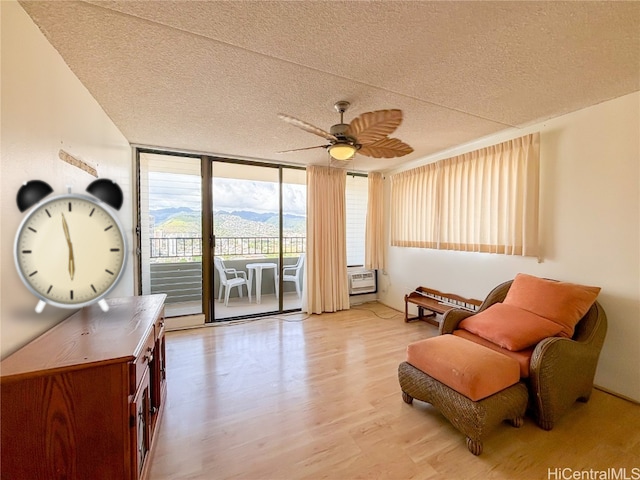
h=5 m=58
